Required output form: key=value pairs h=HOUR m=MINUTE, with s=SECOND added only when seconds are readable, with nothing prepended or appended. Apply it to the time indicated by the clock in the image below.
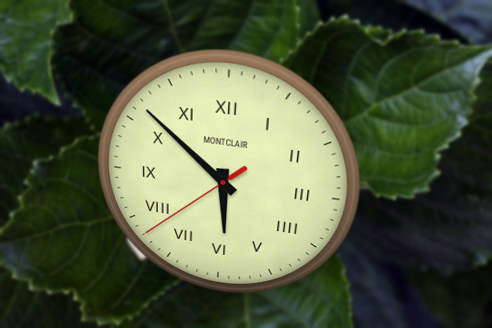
h=5 m=51 s=38
